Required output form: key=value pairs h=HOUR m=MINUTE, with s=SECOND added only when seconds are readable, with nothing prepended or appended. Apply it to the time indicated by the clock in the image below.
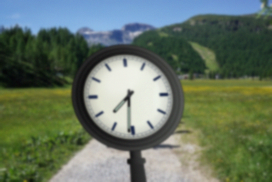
h=7 m=31
